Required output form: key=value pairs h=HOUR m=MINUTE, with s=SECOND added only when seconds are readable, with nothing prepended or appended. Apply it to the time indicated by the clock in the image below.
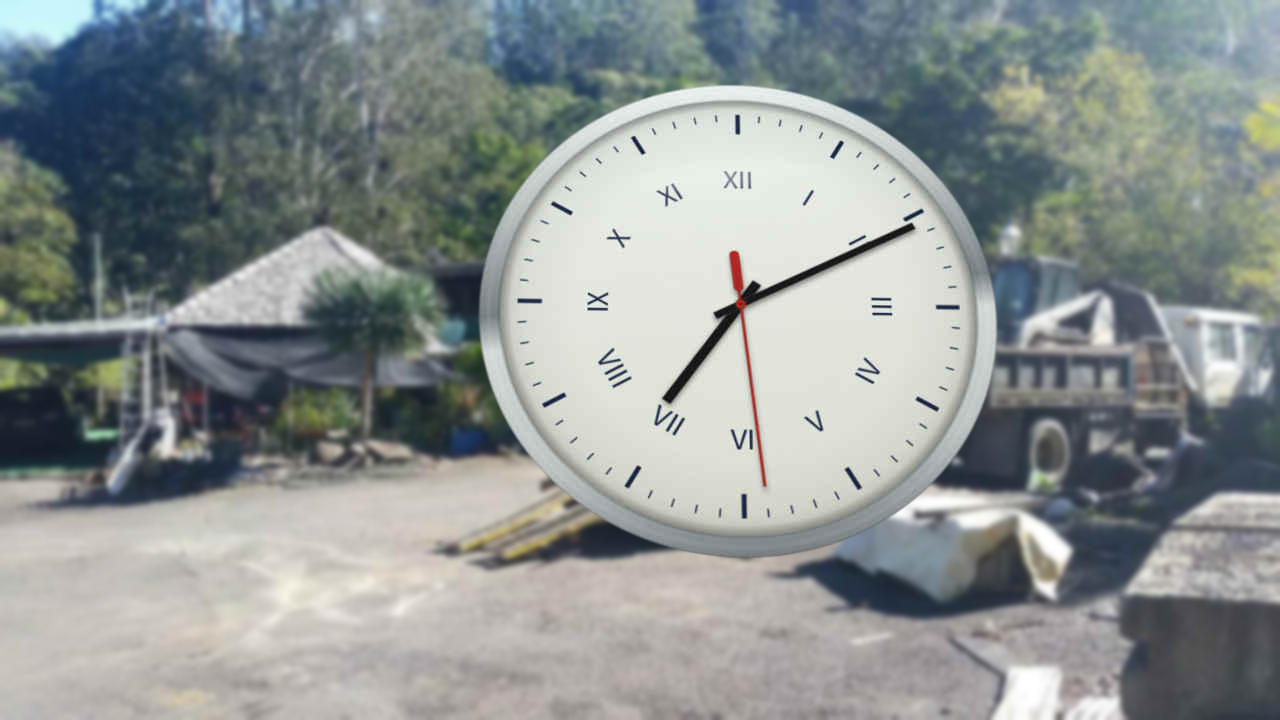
h=7 m=10 s=29
